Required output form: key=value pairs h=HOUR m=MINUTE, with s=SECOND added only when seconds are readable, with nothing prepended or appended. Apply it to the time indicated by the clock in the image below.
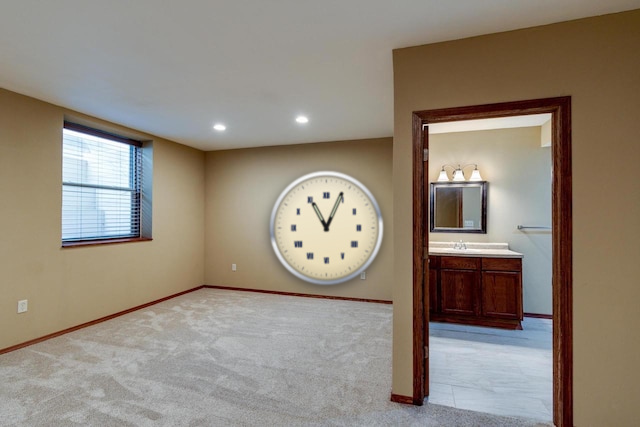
h=11 m=4
